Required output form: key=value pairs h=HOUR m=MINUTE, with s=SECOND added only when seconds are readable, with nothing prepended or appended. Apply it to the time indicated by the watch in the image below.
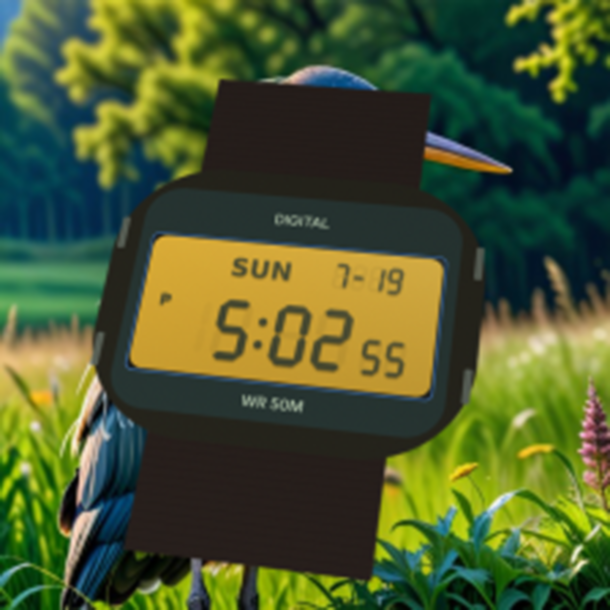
h=5 m=2 s=55
